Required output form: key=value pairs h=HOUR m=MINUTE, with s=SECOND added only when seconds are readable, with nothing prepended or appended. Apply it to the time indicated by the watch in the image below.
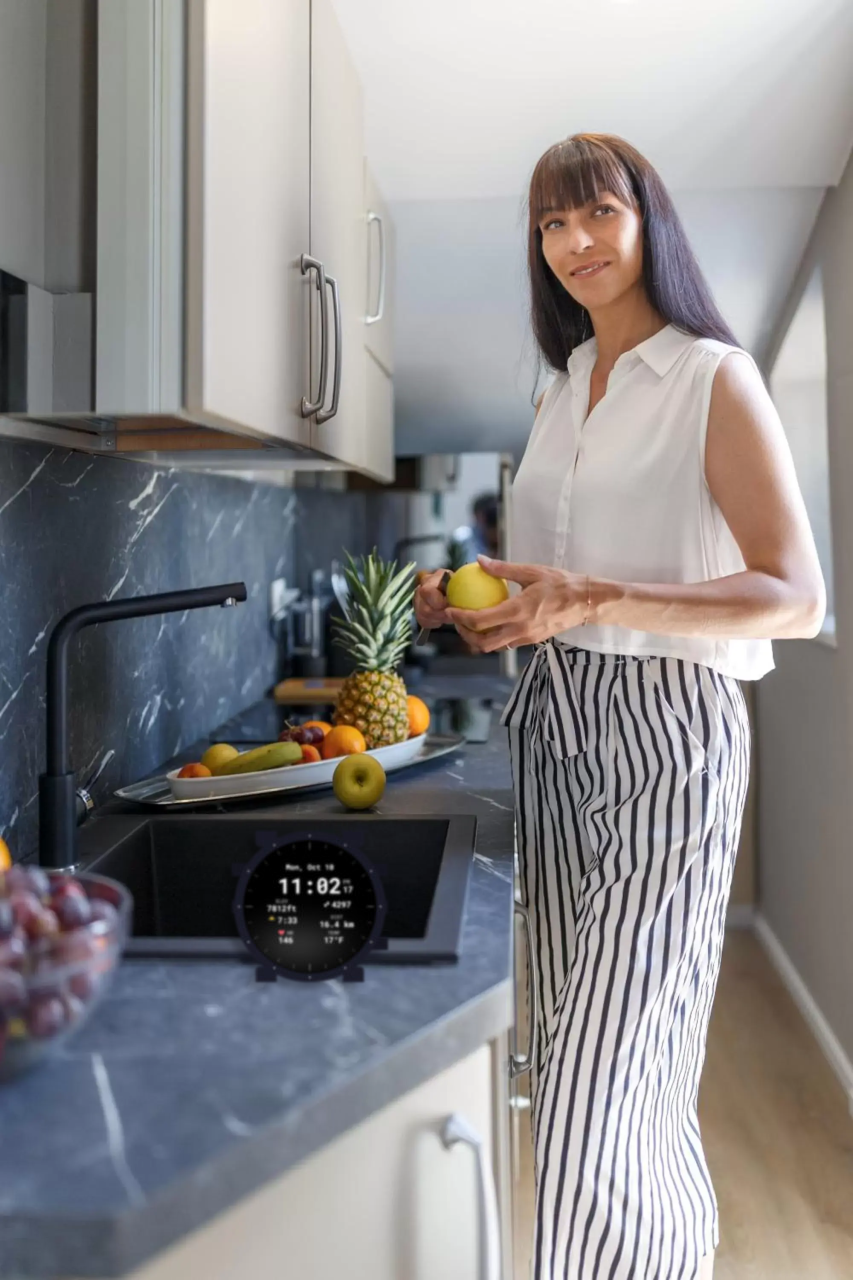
h=11 m=2
